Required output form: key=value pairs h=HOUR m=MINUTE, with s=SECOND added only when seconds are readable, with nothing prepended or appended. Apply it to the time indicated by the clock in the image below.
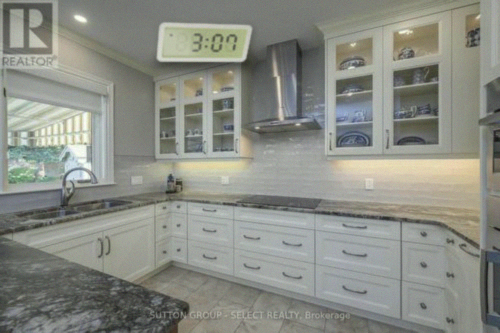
h=3 m=7
